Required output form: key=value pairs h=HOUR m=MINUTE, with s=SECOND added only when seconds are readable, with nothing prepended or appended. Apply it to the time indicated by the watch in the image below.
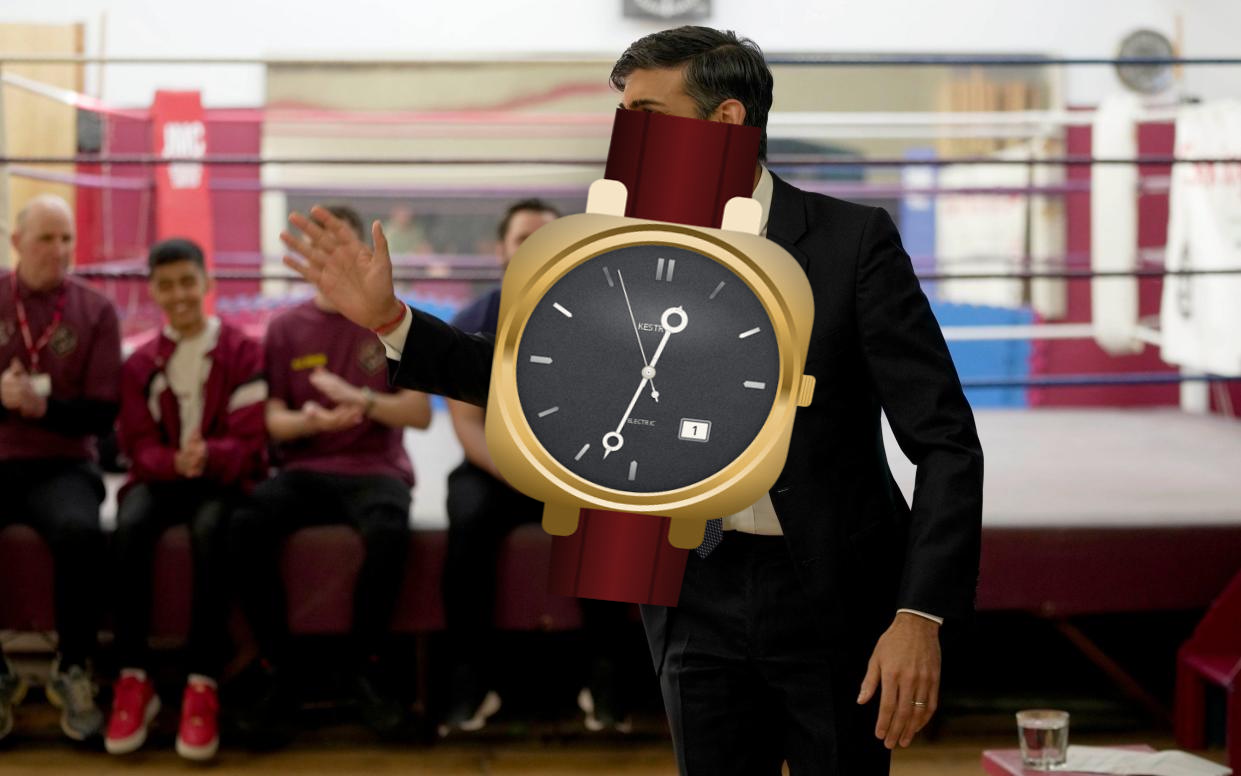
h=12 m=32 s=56
